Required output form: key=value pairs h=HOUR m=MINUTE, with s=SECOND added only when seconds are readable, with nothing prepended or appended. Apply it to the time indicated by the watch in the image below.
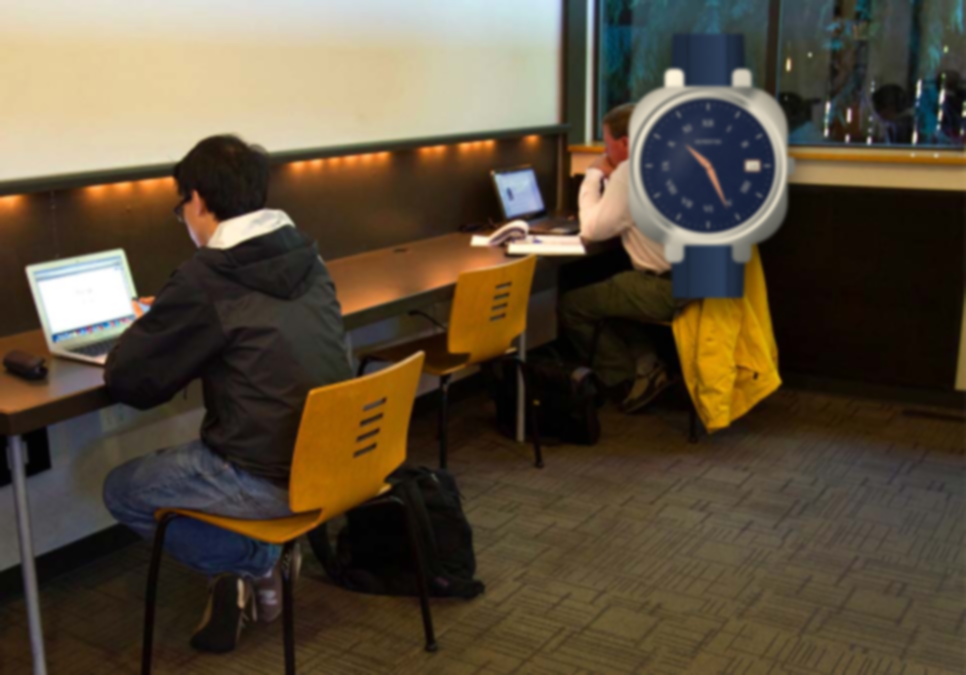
h=10 m=26
